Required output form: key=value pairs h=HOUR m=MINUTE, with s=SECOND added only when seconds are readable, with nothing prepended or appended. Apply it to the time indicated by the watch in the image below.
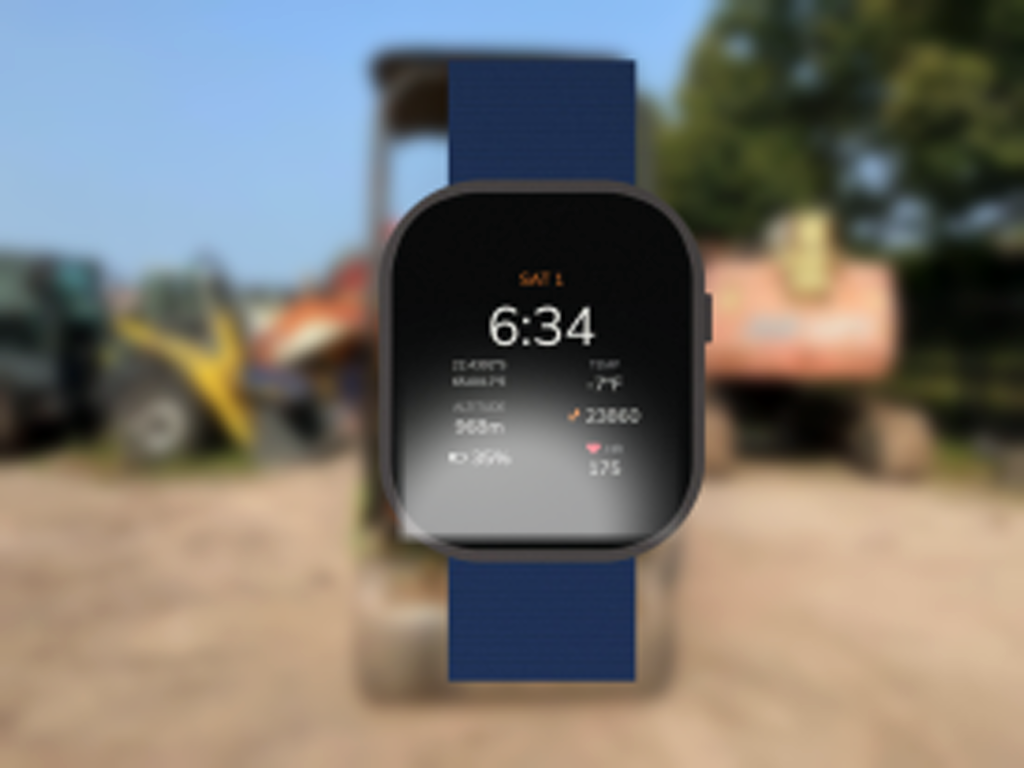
h=6 m=34
